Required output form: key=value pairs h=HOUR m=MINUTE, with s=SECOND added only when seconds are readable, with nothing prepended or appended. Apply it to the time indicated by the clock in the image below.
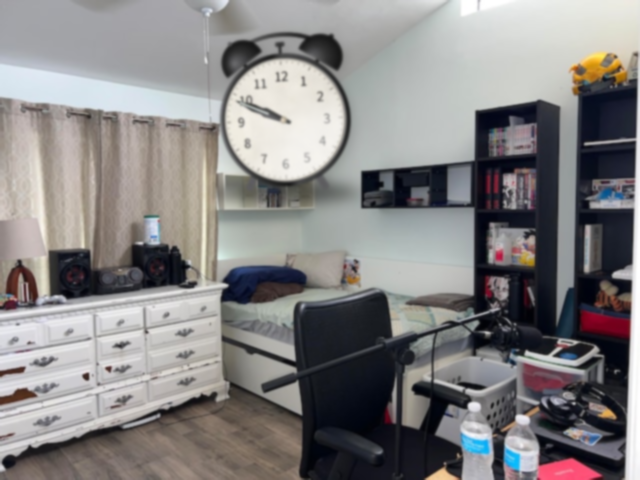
h=9 m=49
